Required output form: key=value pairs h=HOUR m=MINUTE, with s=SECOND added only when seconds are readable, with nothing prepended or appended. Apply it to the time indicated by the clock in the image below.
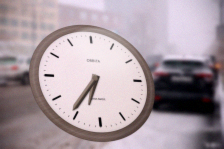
h=6 m=36
